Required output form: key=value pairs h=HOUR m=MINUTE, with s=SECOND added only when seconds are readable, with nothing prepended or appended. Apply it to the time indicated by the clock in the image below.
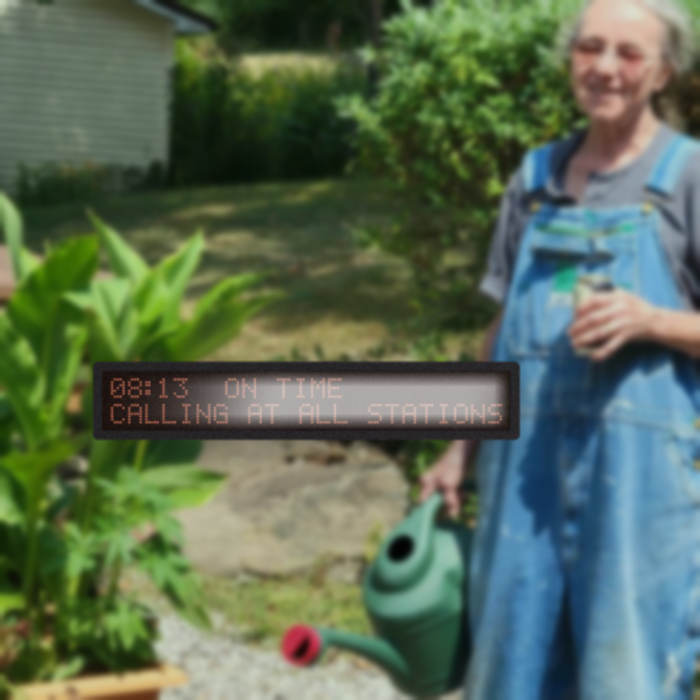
h=8 m=13
